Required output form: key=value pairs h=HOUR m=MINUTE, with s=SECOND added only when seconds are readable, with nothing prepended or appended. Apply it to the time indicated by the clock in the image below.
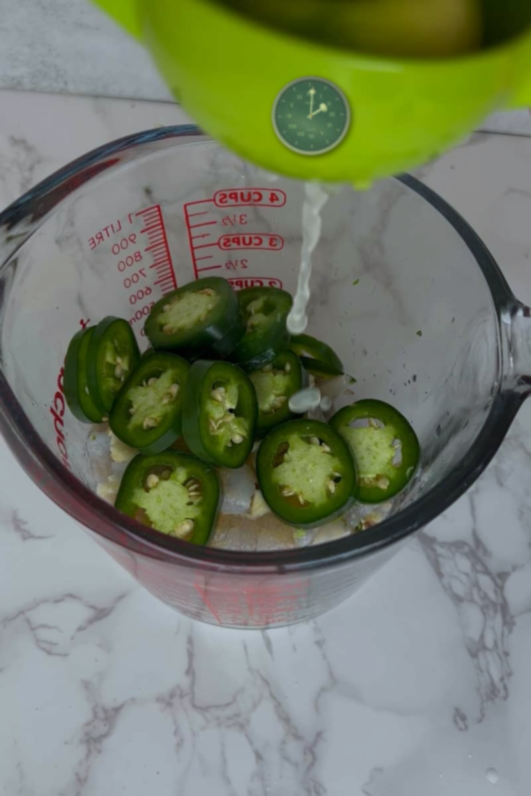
h=2 m=1
